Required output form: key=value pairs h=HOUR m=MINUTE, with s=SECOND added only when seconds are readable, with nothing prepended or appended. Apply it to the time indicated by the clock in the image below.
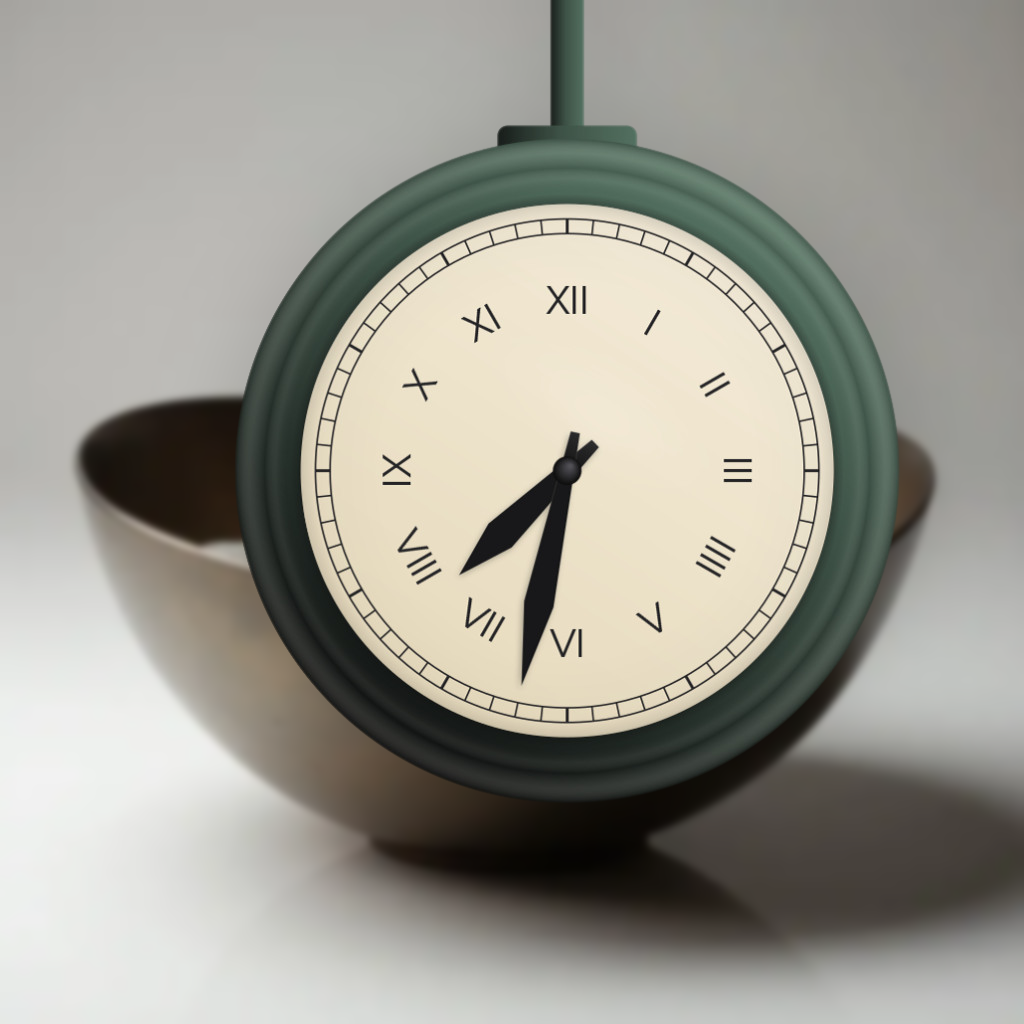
h=7 m=32
